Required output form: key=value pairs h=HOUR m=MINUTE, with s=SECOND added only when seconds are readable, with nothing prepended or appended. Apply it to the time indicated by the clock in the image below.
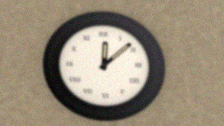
h=12 m=8
